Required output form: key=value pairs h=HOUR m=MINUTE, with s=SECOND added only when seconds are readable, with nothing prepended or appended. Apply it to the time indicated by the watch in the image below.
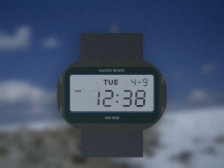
h=12 m=38
